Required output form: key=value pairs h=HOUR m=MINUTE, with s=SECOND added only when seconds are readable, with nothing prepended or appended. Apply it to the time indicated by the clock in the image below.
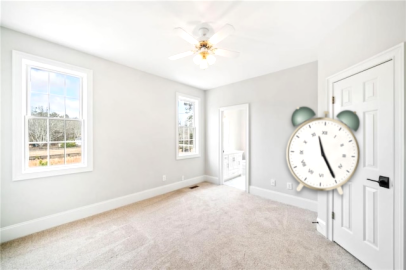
h=11 m=25
